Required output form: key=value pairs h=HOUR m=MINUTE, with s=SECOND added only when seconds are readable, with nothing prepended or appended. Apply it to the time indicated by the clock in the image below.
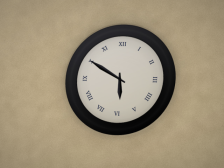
h=5 m=50
